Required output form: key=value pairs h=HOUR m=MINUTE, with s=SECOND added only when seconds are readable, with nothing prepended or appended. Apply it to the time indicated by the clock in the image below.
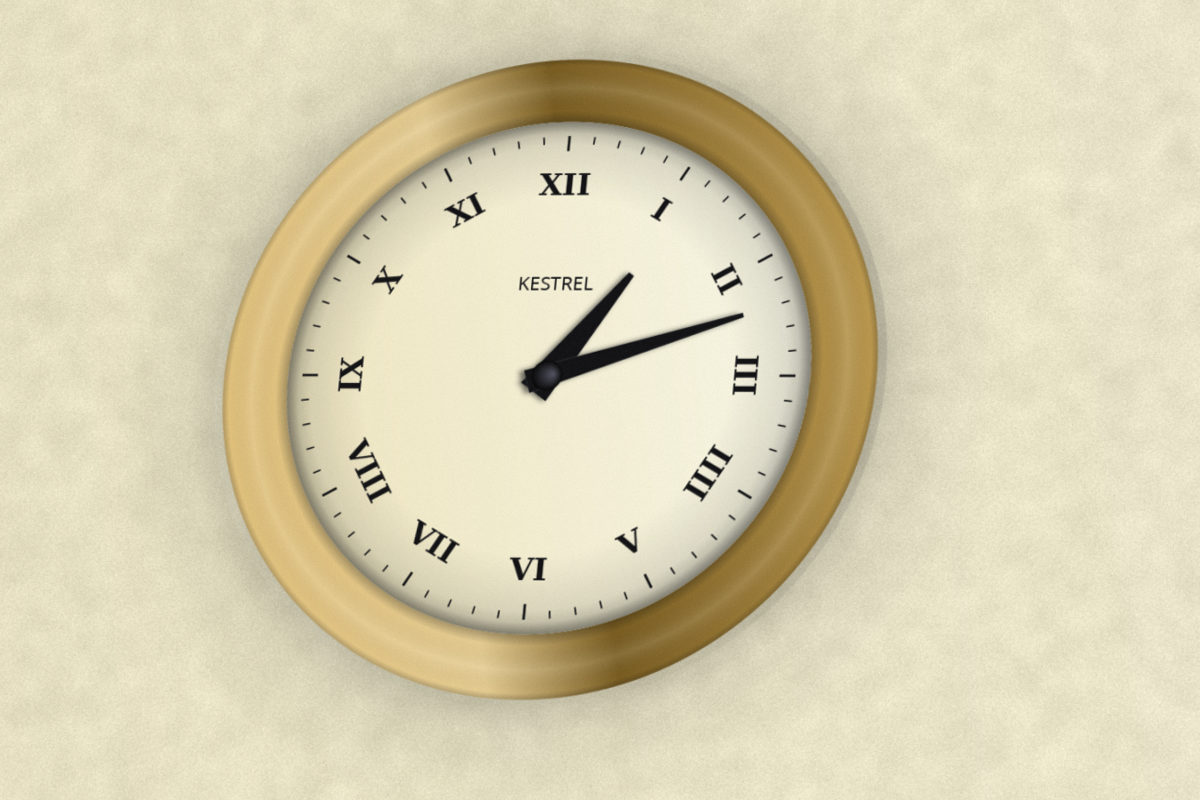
h=1 m=12
